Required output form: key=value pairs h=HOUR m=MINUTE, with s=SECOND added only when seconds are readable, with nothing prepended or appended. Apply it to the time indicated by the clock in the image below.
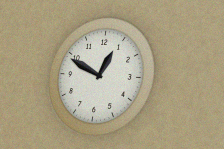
h=12 m=49
